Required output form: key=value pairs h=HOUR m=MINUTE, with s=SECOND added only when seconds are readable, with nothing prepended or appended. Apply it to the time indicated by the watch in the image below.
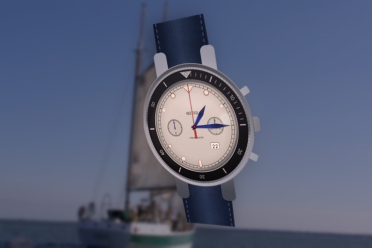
h=1 m=15
